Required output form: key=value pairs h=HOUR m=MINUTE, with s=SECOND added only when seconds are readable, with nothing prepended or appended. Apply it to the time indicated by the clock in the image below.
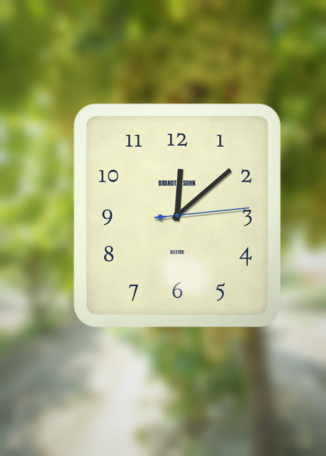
h=12 m=8 s=14
